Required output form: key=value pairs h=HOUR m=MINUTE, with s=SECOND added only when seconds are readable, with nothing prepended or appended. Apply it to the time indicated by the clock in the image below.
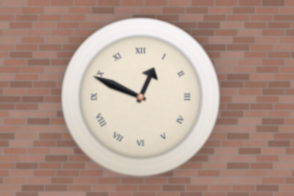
h=12 m=49
